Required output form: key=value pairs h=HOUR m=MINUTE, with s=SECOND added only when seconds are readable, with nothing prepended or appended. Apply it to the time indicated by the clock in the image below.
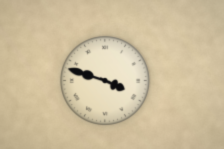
h=3 m=48
